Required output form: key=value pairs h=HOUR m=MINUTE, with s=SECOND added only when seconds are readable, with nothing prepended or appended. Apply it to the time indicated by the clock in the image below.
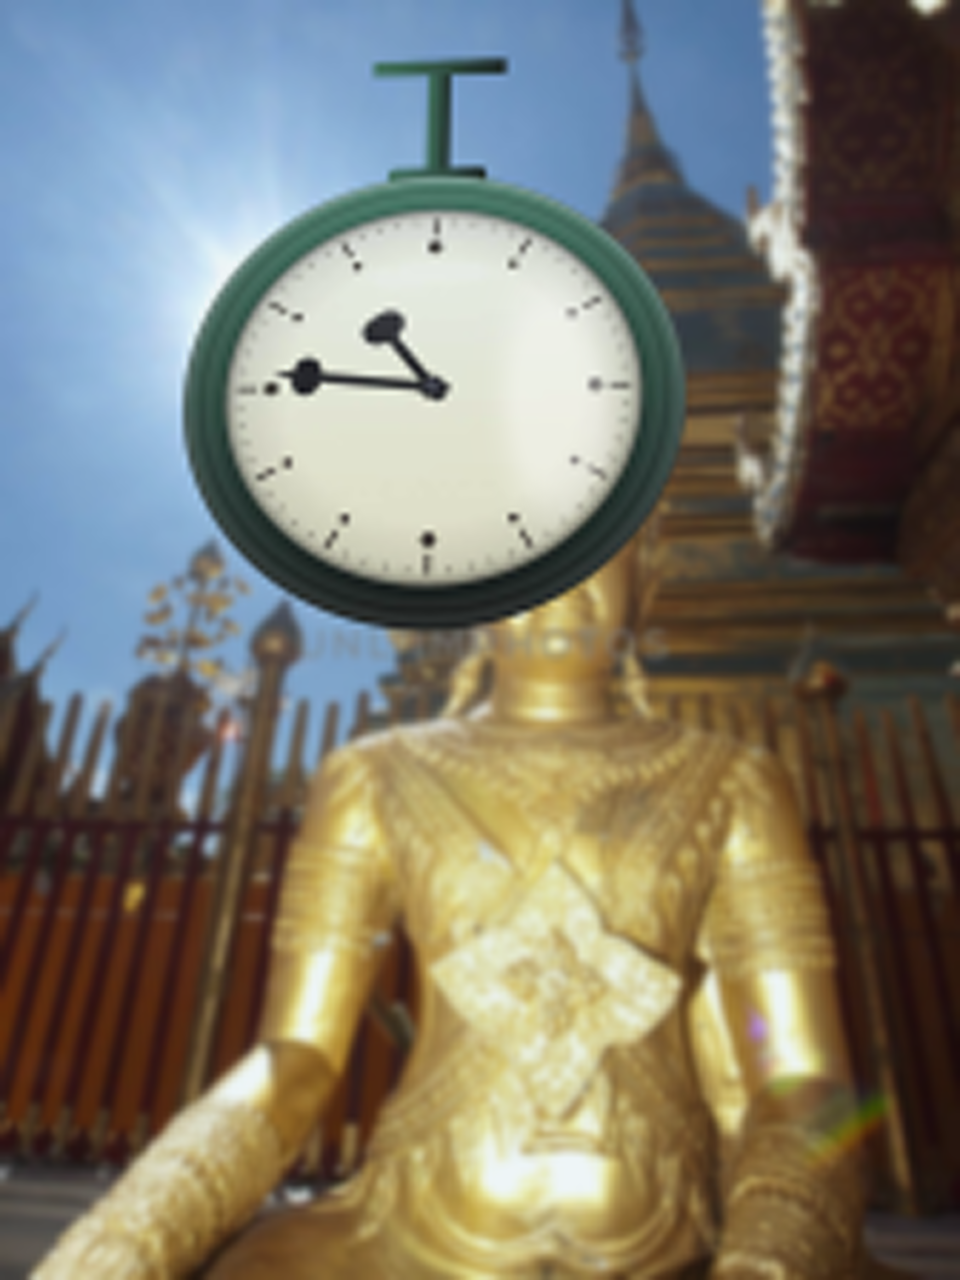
h=10 m=46
